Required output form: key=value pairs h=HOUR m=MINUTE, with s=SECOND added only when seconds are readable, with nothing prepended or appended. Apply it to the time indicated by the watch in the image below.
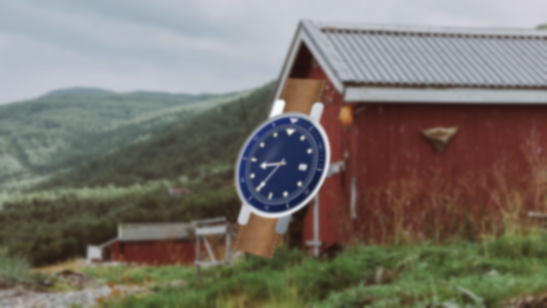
h=8 m=35
